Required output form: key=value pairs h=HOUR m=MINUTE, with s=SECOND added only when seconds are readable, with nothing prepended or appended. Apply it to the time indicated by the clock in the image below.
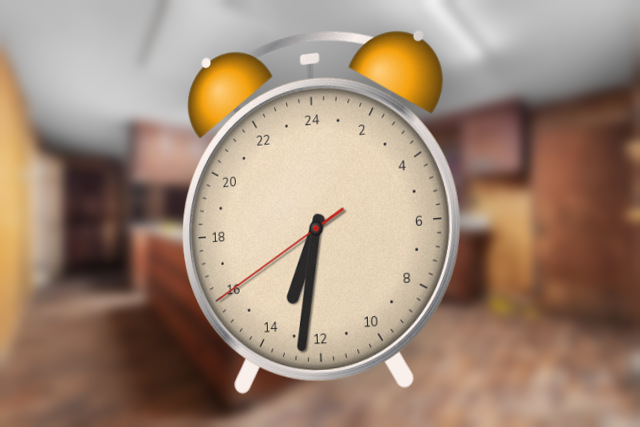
h=13 m=31 s=40
